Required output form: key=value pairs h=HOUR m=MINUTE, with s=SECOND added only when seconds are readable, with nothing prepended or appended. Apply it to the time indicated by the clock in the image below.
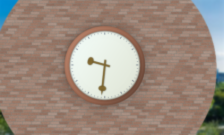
h=9 m=31
